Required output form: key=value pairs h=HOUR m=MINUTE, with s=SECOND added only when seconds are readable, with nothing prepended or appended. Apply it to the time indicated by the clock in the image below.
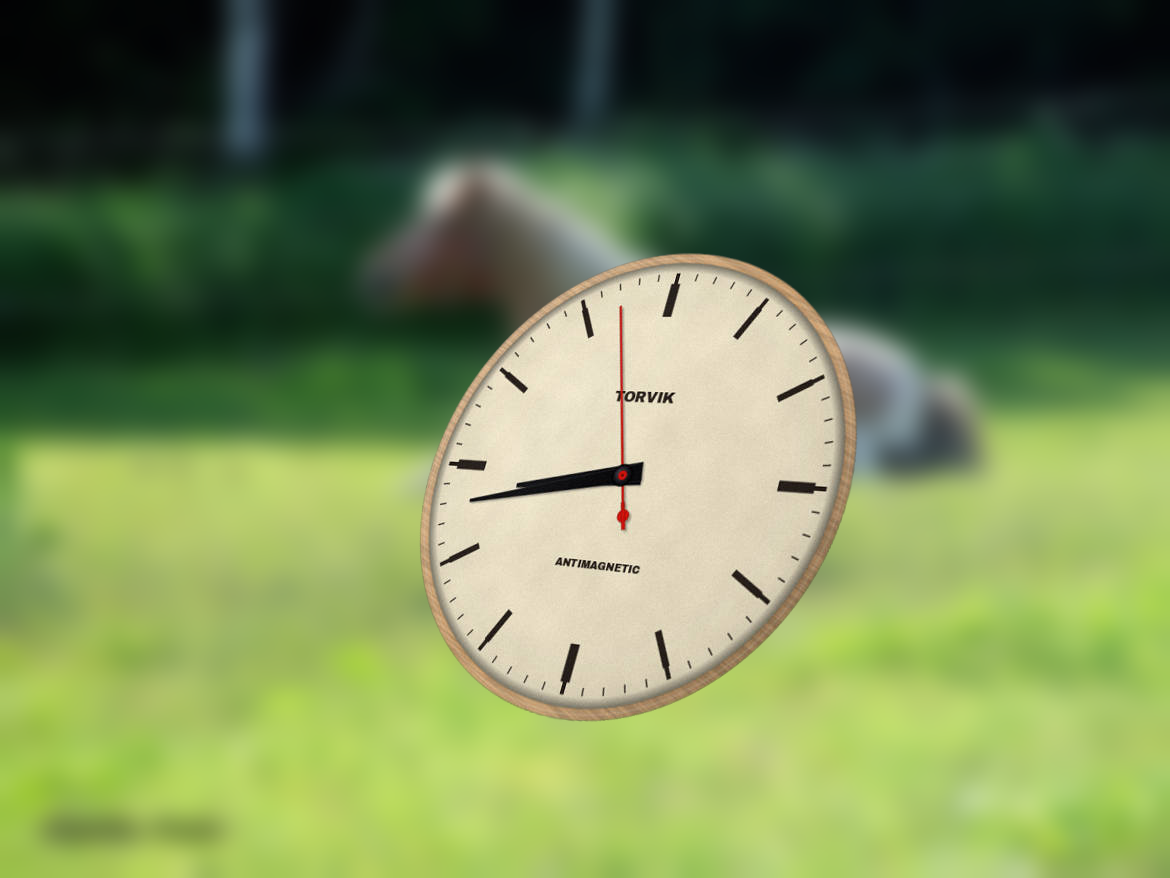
h=8 m=42 s=57
